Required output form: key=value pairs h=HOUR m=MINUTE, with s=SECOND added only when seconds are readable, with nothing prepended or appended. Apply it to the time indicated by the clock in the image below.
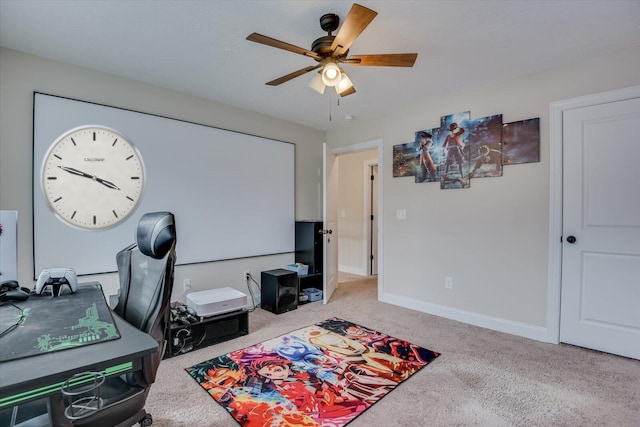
h=3 m=48
